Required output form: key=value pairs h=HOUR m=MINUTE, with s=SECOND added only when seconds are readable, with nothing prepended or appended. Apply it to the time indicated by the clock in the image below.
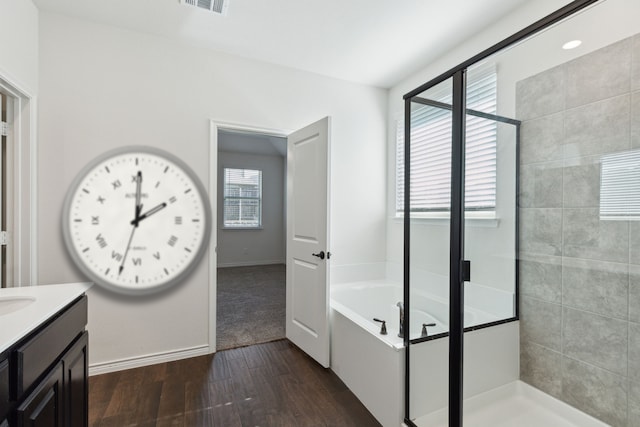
h=2 m=0 s=33
